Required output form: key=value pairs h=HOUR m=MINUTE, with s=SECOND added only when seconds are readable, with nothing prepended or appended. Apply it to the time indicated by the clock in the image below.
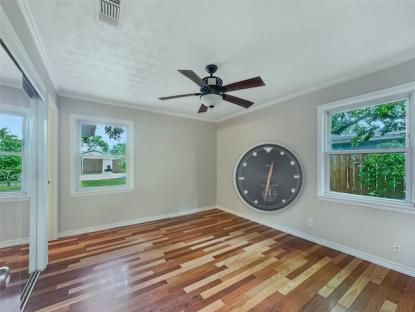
h=12 m=32
